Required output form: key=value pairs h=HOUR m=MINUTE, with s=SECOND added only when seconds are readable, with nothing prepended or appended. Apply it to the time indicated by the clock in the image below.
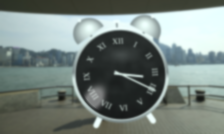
h=3 m=20
